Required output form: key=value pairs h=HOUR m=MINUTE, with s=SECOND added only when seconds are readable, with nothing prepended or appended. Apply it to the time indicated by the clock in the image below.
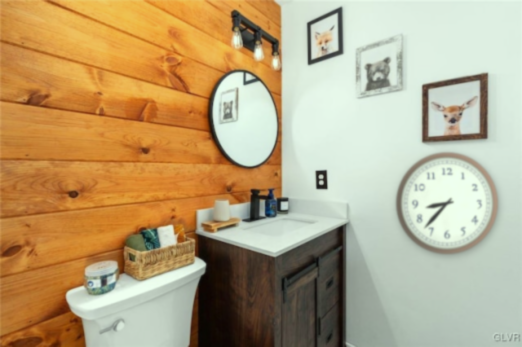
h=8 m=37
